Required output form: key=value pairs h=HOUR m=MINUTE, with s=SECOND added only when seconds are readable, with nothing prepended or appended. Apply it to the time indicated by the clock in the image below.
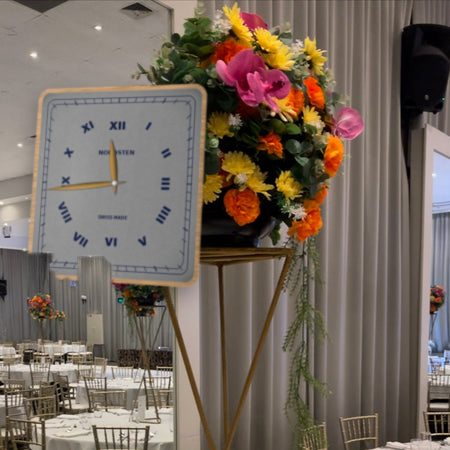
h=11 m=44
